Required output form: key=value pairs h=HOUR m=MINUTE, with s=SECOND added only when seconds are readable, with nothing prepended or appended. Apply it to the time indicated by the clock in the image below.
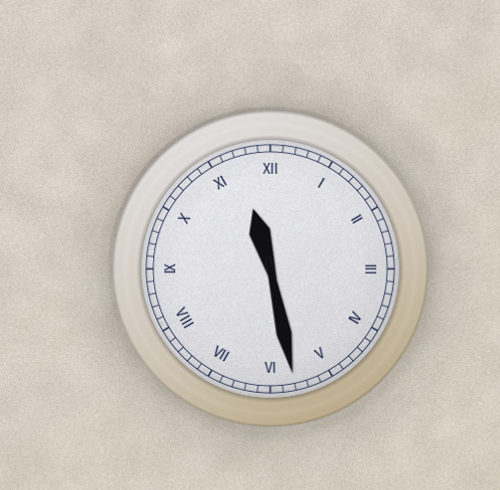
h=11 m=28
